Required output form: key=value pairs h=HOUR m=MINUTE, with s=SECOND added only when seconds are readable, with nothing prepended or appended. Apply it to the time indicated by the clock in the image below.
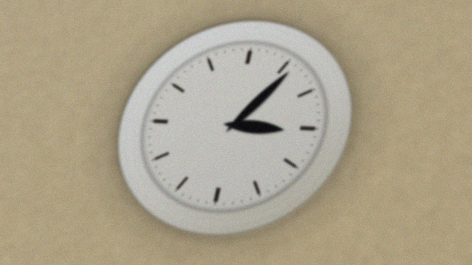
h=3 m=6
